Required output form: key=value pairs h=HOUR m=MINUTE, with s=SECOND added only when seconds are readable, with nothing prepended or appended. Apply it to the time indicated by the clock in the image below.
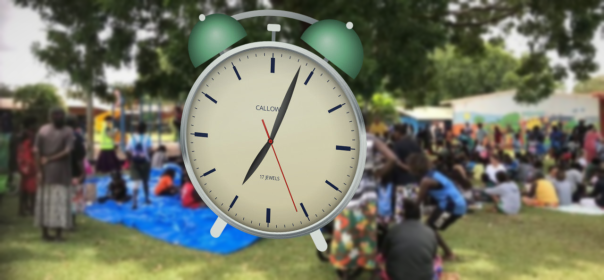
h=7 m=3 s=26
